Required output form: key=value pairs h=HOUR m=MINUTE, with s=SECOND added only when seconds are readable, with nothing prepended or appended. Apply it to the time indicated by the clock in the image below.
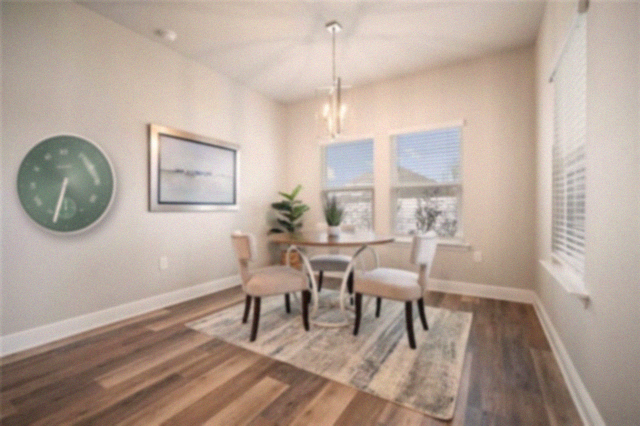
h=6 m=33
